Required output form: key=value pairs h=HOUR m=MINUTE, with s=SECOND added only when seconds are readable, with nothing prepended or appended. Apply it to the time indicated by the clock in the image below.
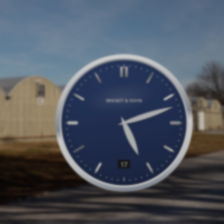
h=5 m=12
